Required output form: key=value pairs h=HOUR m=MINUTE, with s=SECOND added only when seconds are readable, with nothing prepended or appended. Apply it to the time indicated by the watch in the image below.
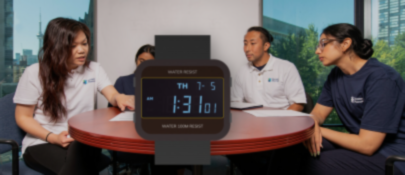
h=1 m=31
